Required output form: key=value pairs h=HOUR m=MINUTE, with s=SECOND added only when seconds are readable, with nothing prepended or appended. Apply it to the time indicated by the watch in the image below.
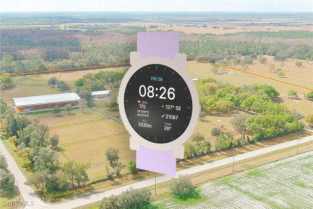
h=8 m=26
